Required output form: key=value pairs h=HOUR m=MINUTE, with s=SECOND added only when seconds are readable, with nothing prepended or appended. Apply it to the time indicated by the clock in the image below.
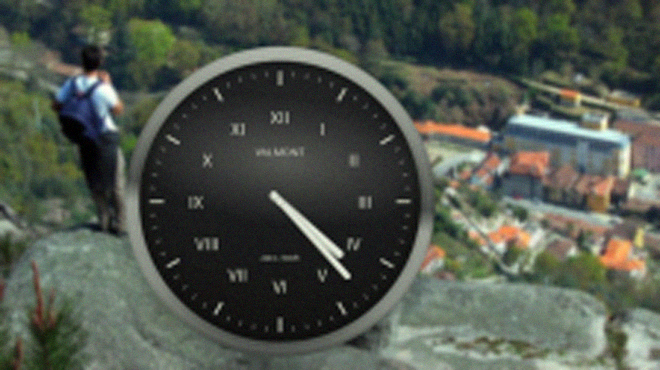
h=4 m=23
